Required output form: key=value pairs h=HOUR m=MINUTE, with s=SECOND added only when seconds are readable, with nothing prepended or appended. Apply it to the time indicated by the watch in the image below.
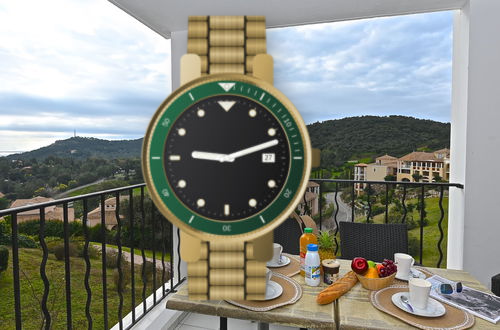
h=9 m=12
